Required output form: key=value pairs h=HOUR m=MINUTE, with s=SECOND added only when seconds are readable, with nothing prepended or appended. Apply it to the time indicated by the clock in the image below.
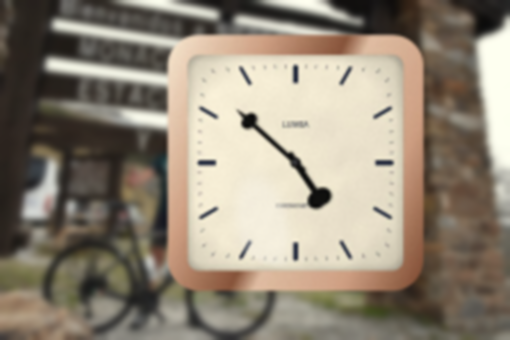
h=4 m=52
